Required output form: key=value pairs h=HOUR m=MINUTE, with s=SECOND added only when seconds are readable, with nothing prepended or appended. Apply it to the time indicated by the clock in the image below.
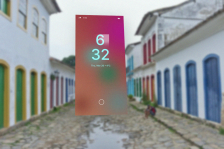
h=6 m=32
